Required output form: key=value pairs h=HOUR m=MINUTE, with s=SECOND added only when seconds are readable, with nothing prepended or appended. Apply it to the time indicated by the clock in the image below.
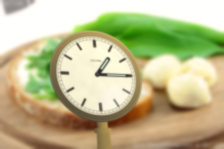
h=1 m=15
